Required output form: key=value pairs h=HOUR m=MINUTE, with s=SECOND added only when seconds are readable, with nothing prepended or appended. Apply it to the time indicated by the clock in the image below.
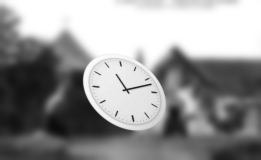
h=11 m=12
